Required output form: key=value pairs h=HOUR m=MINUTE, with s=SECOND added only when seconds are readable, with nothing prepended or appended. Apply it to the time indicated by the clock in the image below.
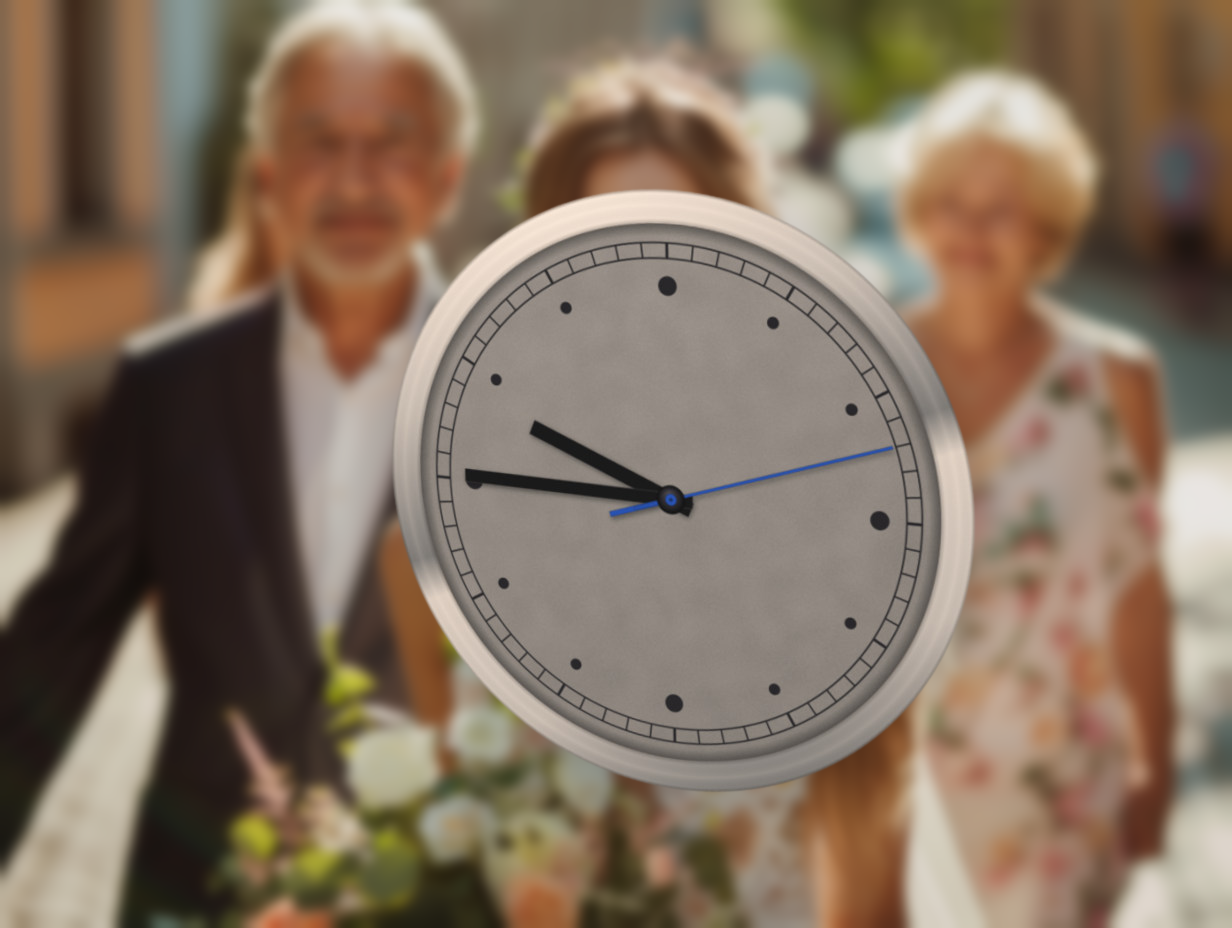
h=9 m=45 s=12
